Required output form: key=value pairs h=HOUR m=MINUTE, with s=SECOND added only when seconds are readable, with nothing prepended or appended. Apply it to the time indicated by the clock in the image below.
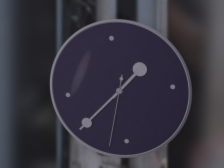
h=1 m=38 s=33
